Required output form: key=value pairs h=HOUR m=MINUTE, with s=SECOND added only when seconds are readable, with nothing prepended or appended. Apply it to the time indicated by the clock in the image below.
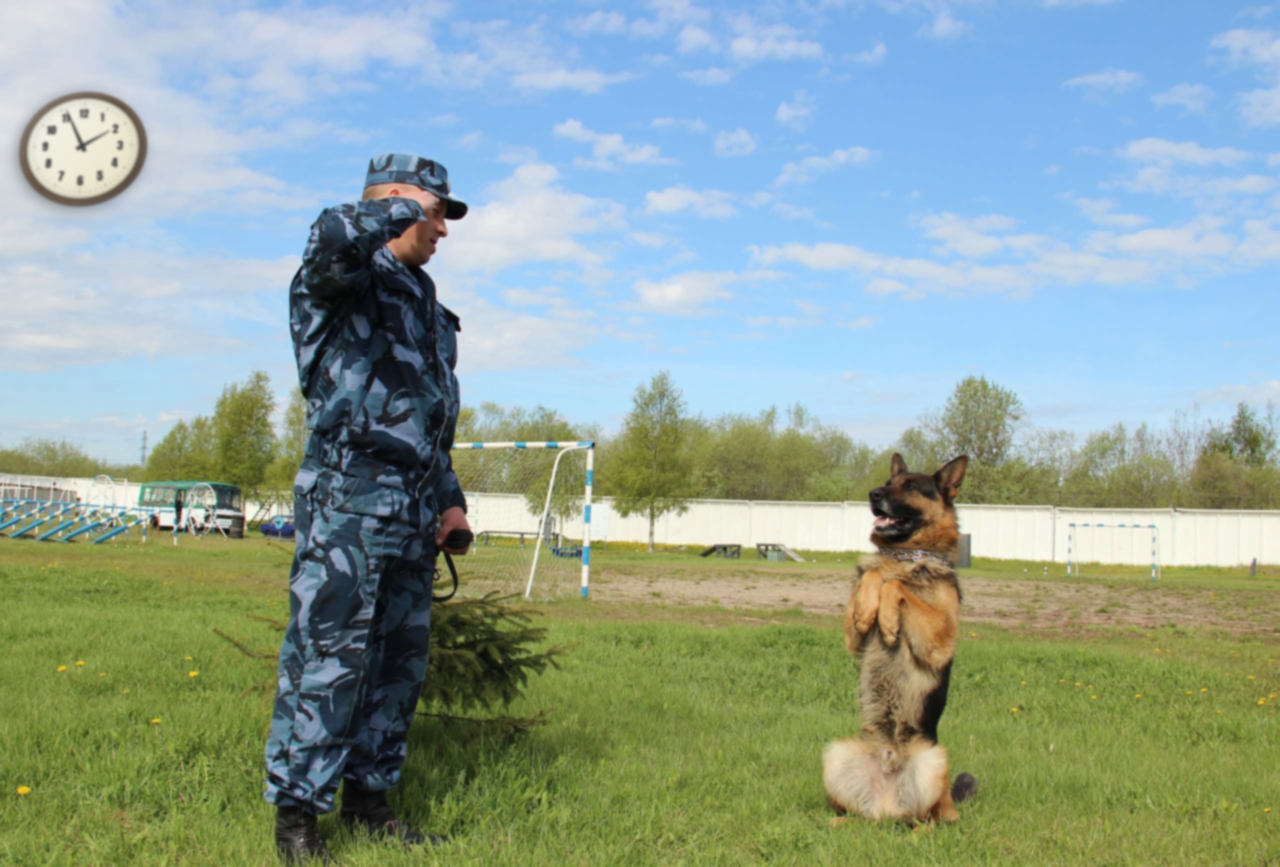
h=1 m=56
